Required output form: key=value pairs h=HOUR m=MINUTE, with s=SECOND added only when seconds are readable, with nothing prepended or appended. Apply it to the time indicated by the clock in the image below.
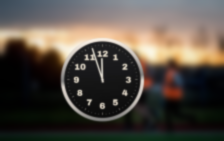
h=11 m=57
